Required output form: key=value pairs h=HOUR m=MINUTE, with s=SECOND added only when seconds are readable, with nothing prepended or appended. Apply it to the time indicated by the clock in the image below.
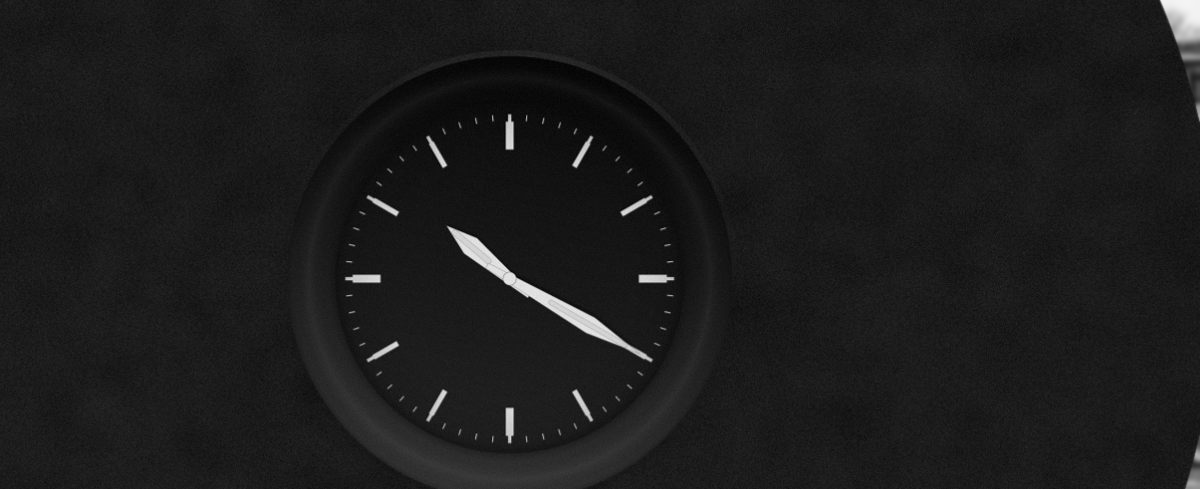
h=10 m=20
